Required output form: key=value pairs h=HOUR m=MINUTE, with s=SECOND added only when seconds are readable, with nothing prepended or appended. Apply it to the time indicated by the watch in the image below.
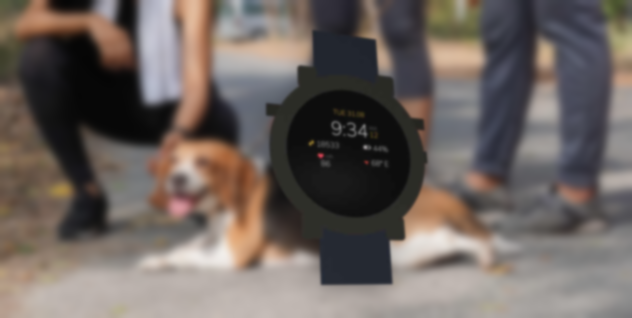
h=9 m=34
